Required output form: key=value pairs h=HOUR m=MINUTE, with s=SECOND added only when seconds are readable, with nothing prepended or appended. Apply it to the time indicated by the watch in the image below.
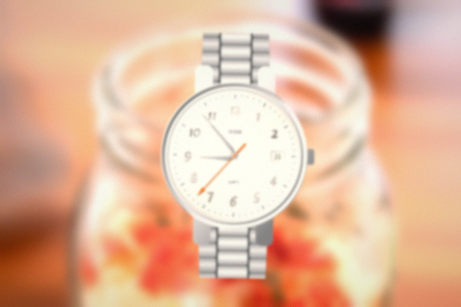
h=8 m=53 s=37
